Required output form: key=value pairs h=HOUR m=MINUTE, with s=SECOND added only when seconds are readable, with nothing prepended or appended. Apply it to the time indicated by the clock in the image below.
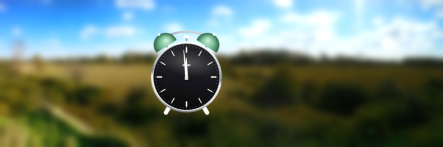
h=11 m=59
